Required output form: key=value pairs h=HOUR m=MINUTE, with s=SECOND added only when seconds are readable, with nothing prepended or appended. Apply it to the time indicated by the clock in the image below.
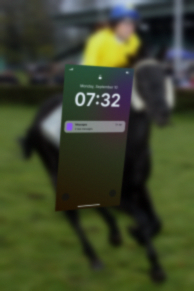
h=7 m=32
